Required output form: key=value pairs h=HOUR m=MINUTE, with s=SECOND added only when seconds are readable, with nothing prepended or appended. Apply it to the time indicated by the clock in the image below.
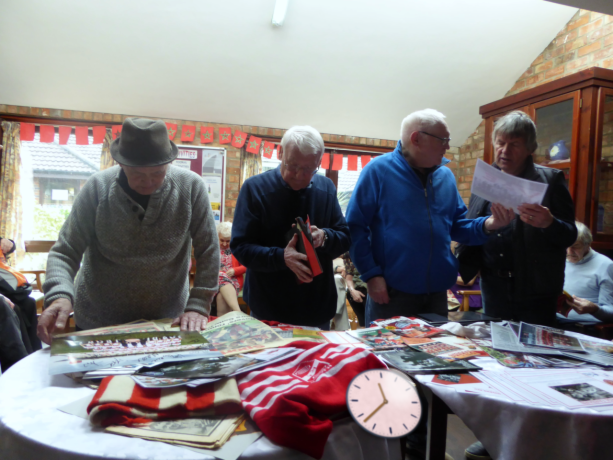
h=11 m=38
